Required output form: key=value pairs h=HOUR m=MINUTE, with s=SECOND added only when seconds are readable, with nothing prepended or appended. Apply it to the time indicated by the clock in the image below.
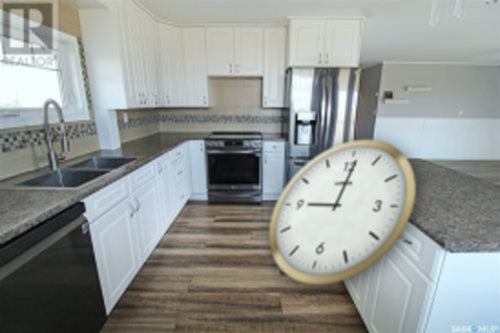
h=9 m=1
